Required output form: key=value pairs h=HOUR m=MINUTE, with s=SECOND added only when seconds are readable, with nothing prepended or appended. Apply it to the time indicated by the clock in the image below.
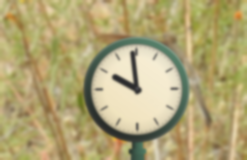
h=9 m=59
